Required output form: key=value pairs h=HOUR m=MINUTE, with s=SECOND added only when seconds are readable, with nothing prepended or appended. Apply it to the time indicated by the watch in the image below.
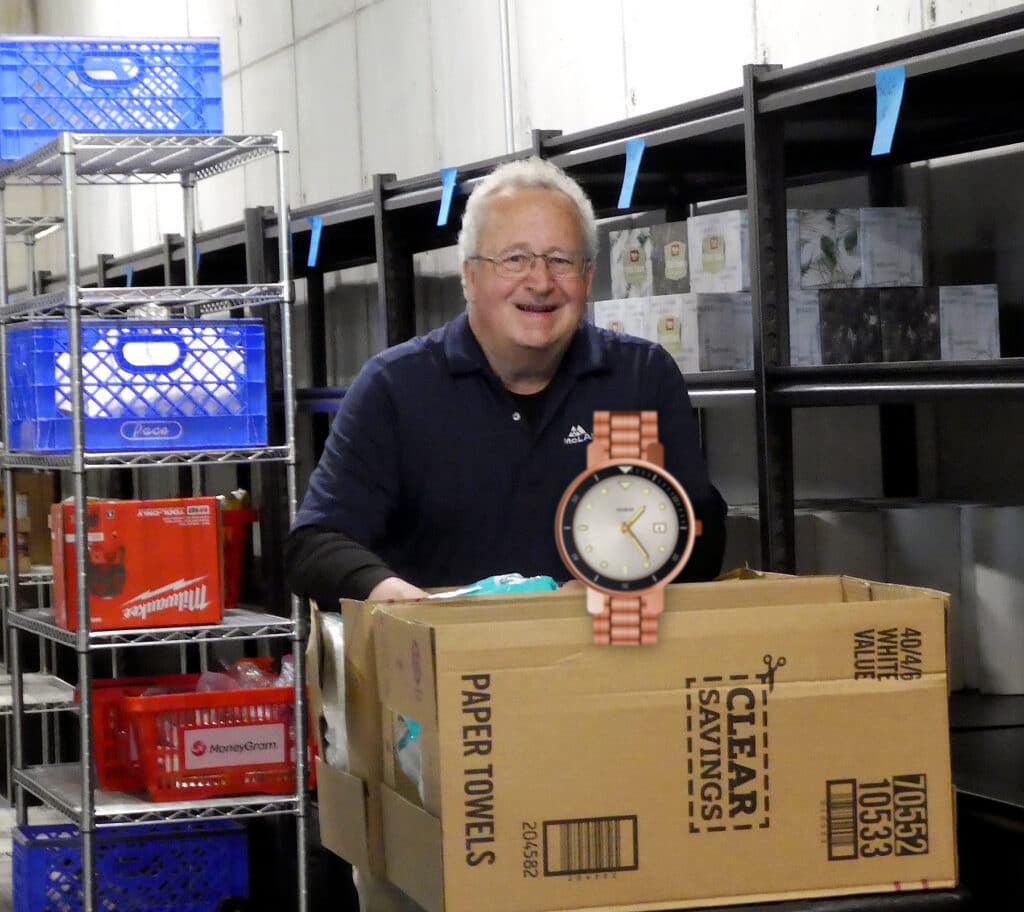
h=1 m=24
